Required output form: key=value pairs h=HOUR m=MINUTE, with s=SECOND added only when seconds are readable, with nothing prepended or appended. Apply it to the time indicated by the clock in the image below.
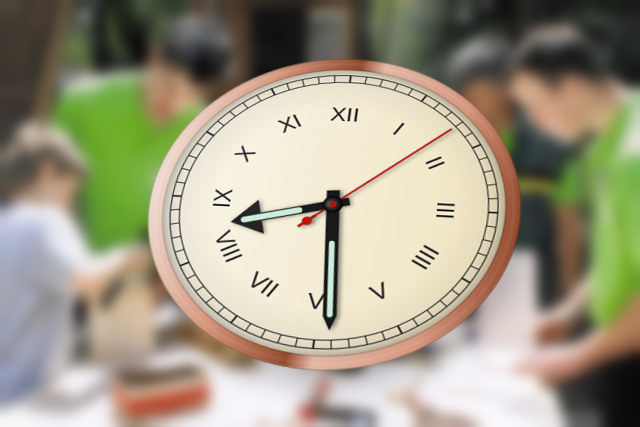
h=8 m=29 s=8
